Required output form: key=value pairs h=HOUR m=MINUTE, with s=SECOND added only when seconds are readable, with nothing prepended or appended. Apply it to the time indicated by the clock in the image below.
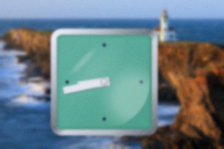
h=8 m=43
